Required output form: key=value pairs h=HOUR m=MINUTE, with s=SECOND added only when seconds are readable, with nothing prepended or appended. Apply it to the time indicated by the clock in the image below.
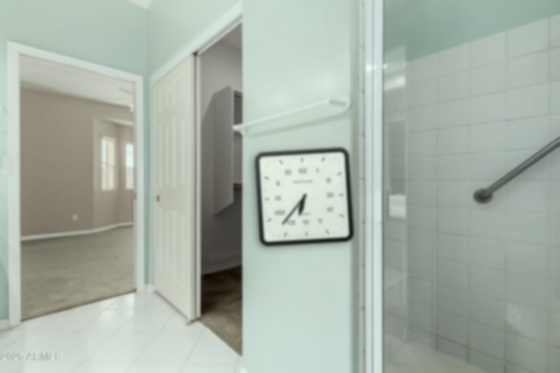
h=6 m=37
